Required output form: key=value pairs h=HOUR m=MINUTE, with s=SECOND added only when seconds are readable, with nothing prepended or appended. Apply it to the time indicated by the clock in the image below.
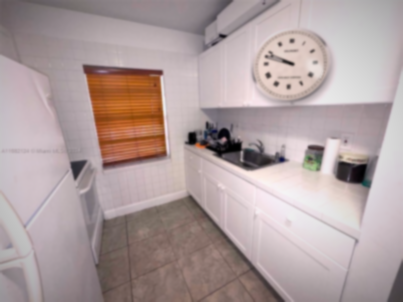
h=9 m=48
